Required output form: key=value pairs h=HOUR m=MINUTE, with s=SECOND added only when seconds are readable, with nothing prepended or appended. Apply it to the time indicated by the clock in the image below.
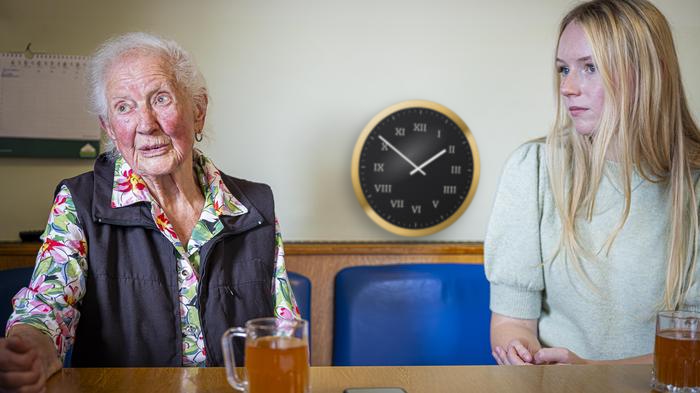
h=1 m=51
